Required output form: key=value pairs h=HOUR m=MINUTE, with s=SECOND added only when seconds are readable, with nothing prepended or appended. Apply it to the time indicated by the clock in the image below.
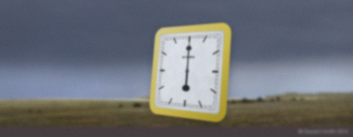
h=6 m=0
